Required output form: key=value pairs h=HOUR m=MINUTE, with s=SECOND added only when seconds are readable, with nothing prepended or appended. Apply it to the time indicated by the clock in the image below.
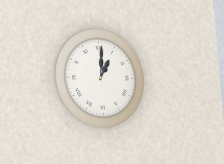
h=1 m=1
